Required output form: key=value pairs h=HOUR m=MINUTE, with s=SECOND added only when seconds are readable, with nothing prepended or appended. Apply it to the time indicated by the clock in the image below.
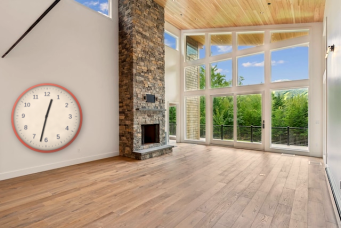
h=12 m=32
